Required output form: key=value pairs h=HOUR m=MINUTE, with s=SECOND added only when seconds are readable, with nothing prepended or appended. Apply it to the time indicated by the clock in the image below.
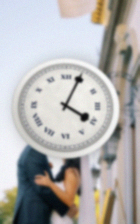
h=4 m=4
